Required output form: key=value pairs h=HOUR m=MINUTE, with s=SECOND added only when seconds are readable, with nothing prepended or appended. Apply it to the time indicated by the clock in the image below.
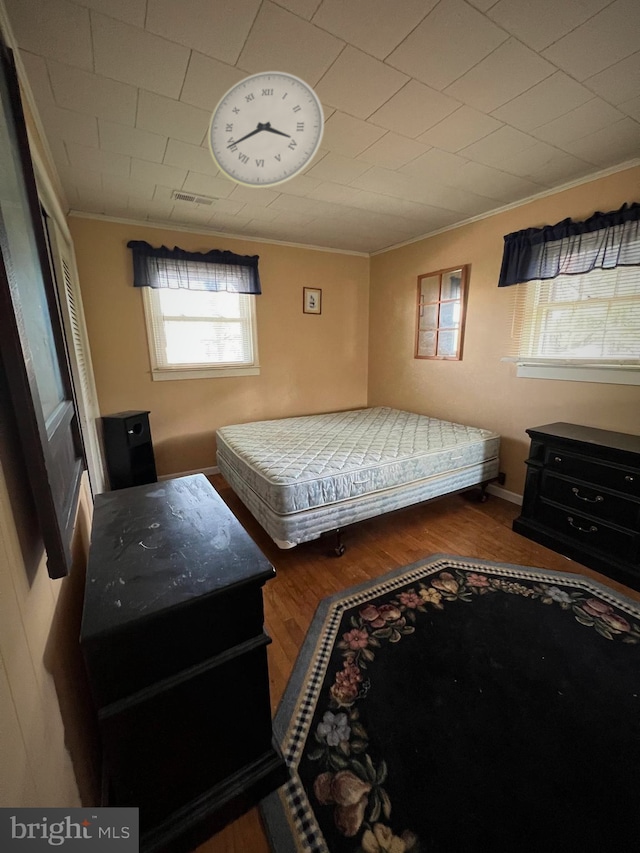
h=3 m=40
